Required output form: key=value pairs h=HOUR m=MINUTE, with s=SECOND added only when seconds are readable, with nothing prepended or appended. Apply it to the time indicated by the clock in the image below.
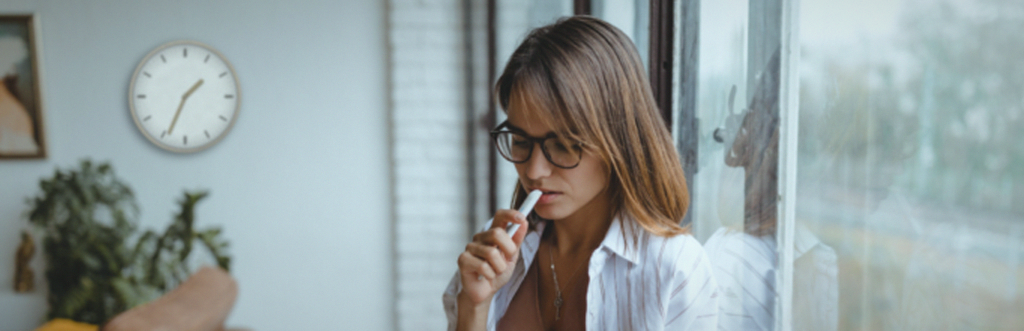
h=1 m=34
